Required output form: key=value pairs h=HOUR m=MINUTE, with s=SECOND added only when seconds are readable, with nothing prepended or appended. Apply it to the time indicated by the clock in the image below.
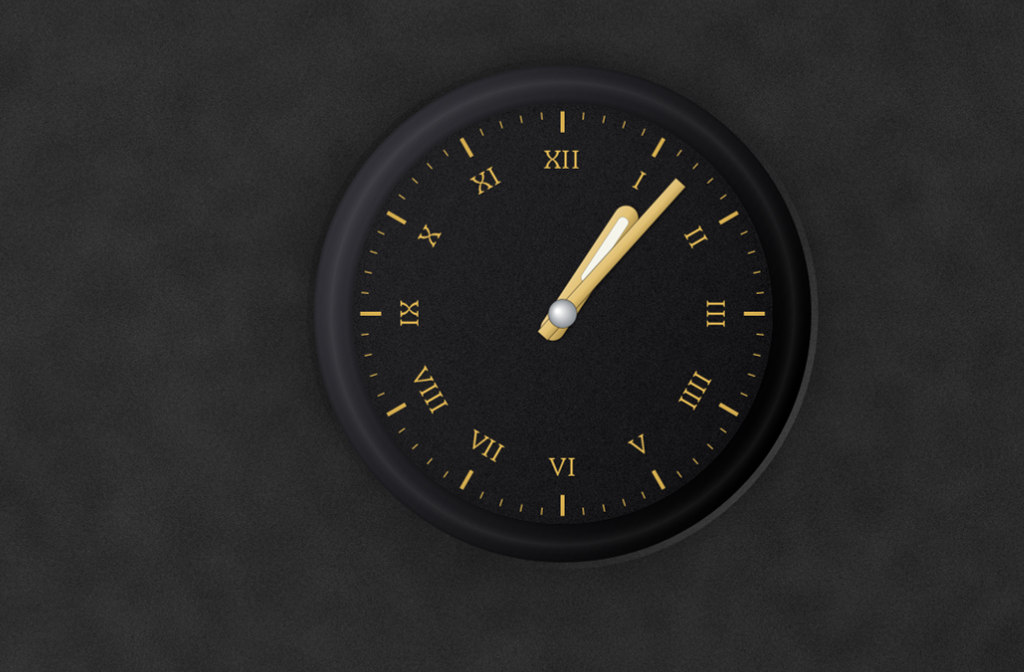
h=1 m=7
